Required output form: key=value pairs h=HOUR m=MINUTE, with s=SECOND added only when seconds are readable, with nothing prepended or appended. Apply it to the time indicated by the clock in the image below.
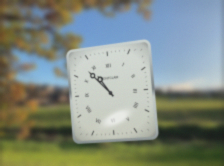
h=10 m=53
